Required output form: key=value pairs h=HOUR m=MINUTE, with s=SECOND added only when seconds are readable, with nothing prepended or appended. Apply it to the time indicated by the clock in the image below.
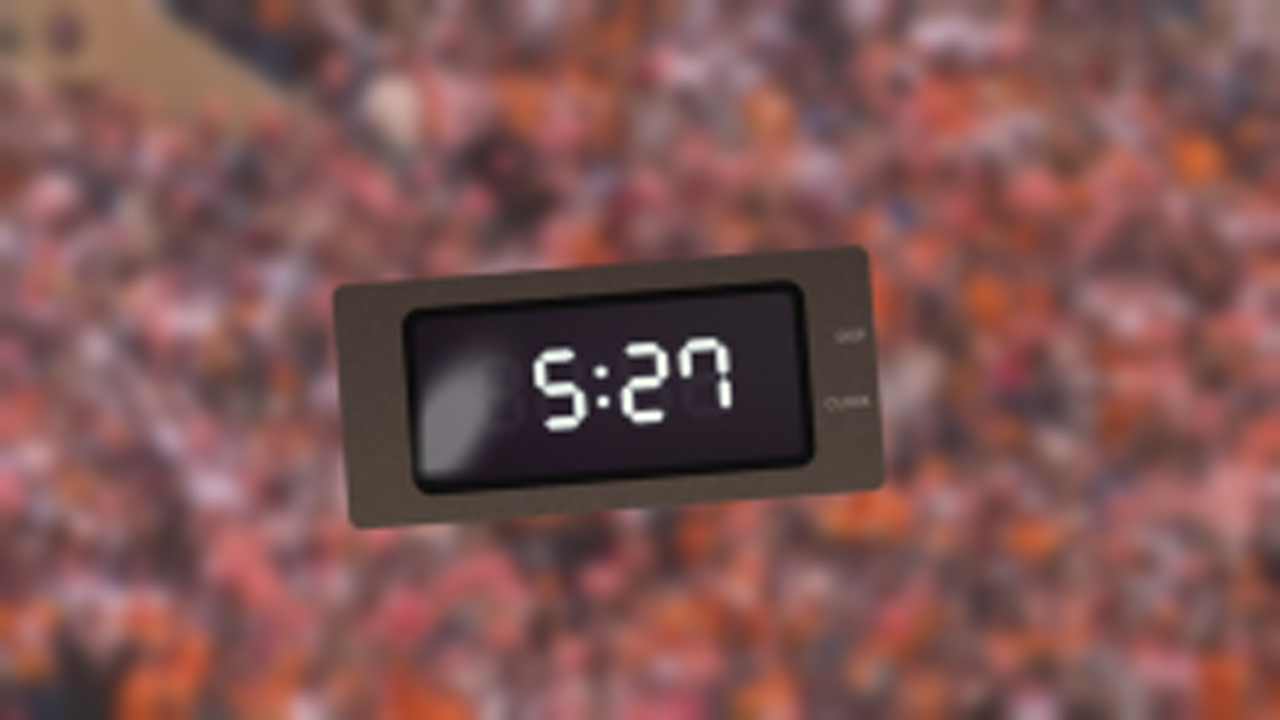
h=5 m=27
